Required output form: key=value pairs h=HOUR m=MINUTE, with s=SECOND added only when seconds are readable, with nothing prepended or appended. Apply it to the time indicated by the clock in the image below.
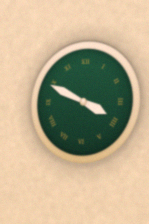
h=3 m=49
